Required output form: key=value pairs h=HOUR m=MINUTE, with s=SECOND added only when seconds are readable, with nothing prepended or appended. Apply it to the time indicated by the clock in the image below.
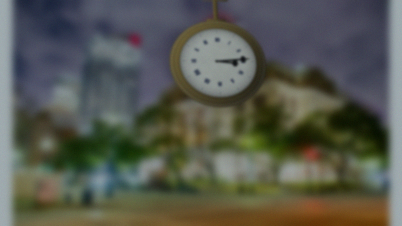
h=3 m=14
